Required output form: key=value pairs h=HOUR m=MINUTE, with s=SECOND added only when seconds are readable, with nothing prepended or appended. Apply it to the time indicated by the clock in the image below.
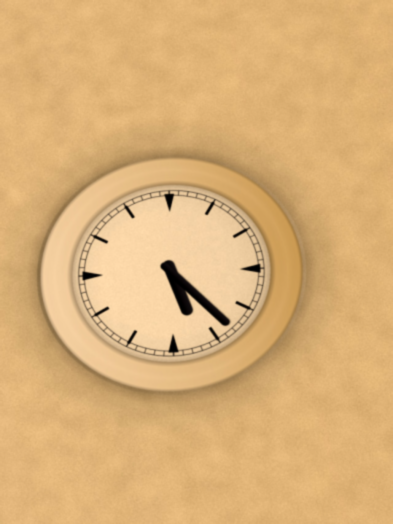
h=5 m=23
